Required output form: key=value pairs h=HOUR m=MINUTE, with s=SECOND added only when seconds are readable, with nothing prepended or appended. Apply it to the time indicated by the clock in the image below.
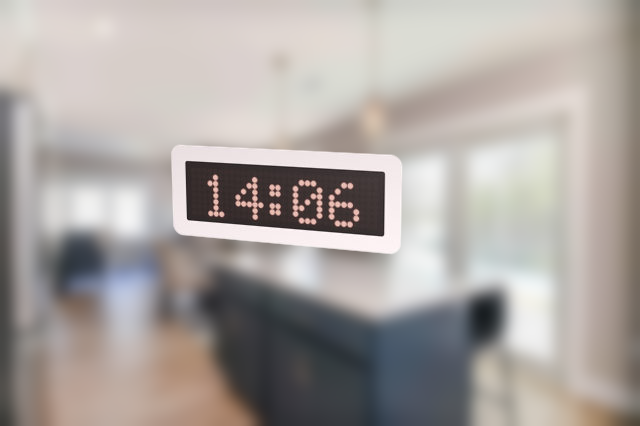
h=14 m=6
